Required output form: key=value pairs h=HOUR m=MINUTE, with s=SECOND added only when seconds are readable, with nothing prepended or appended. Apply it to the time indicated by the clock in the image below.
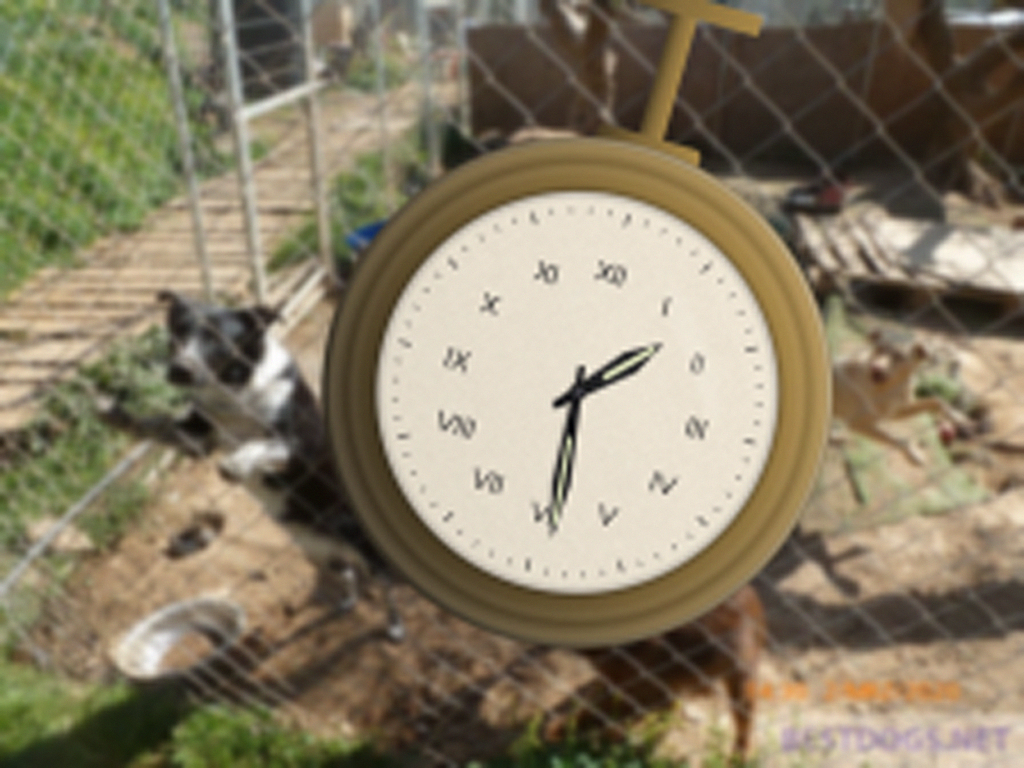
h=1 m=29
